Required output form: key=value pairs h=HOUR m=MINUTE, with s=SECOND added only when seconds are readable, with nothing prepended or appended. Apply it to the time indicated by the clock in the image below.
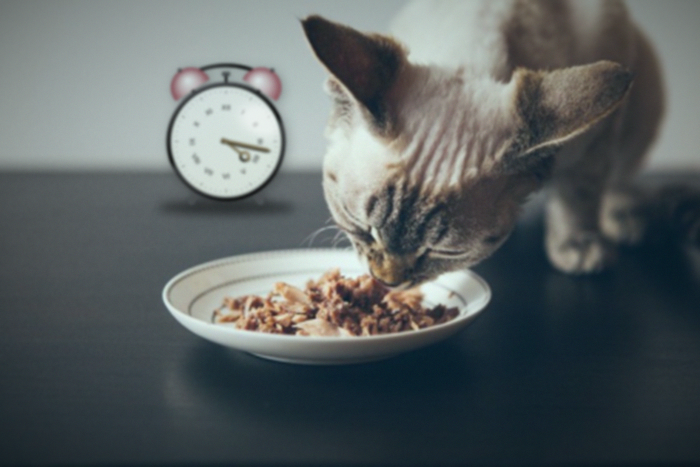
h=4 m=17
